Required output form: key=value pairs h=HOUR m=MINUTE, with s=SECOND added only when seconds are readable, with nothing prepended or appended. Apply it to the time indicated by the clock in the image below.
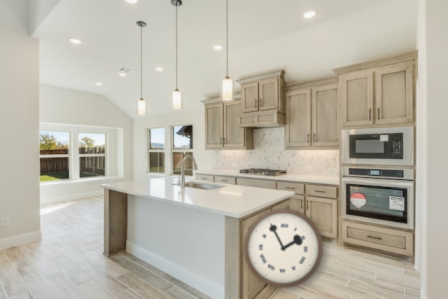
h=1 m=55
